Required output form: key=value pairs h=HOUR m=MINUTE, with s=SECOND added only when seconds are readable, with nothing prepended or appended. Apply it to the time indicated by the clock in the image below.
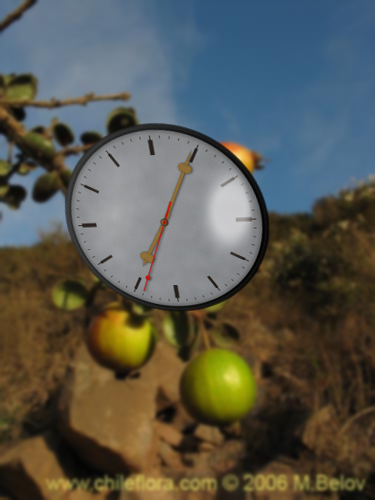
h=7 m=4 s=34
